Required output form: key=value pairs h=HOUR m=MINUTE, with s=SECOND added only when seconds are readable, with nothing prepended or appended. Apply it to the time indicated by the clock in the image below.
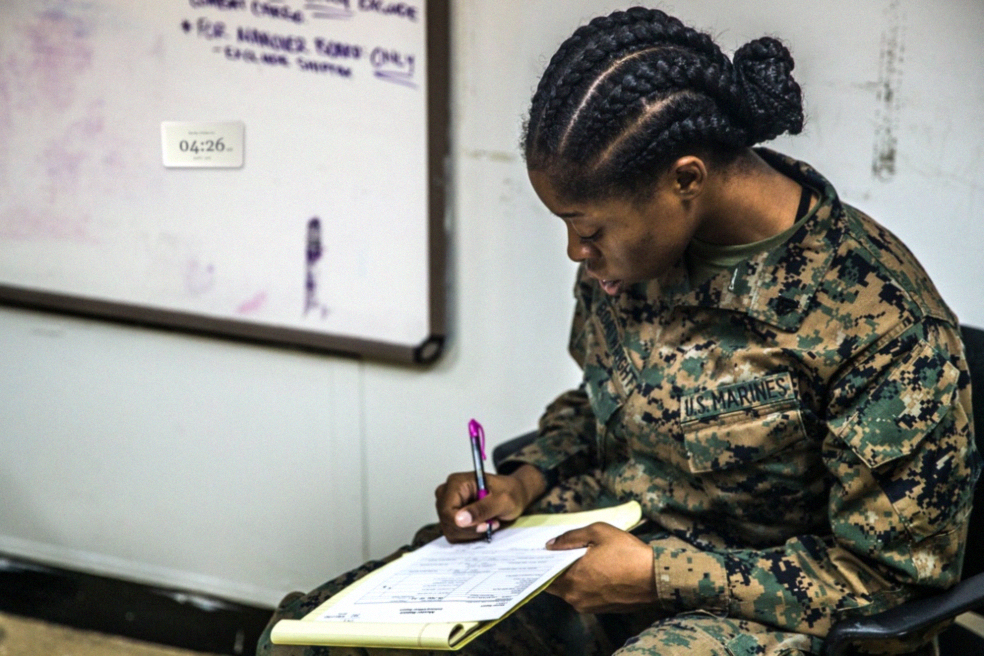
h=4 m=26
